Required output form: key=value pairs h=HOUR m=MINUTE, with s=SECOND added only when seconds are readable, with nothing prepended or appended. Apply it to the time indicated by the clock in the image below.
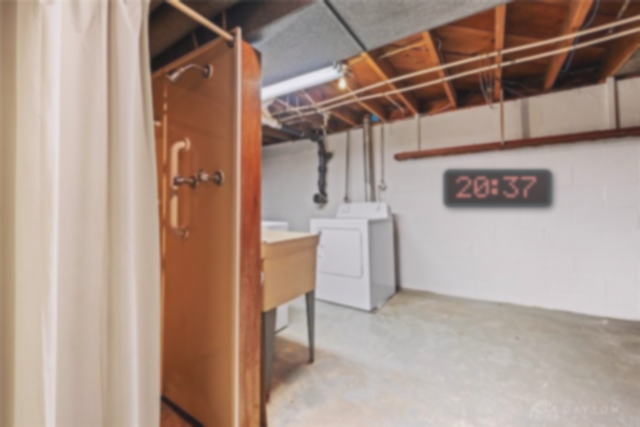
h=20 m=37
